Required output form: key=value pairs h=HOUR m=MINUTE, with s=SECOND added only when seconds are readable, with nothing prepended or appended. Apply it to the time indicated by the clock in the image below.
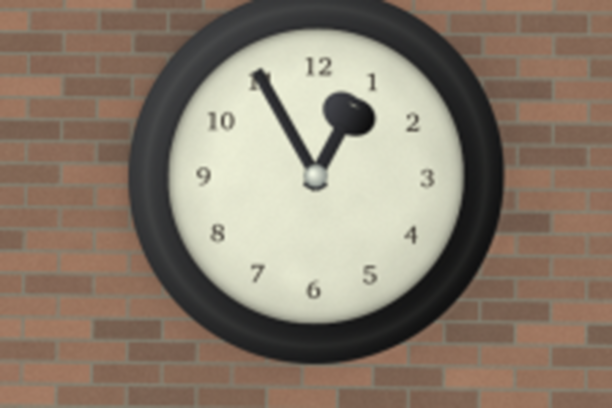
h=12 m=55
